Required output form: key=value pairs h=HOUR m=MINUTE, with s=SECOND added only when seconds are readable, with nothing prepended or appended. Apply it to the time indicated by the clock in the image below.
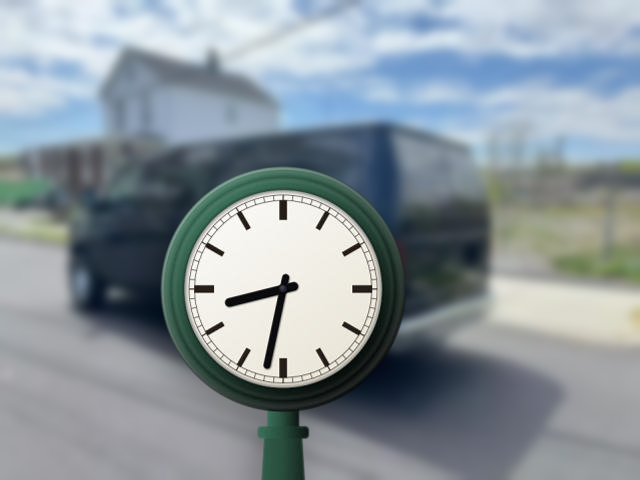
h=8 m=32
